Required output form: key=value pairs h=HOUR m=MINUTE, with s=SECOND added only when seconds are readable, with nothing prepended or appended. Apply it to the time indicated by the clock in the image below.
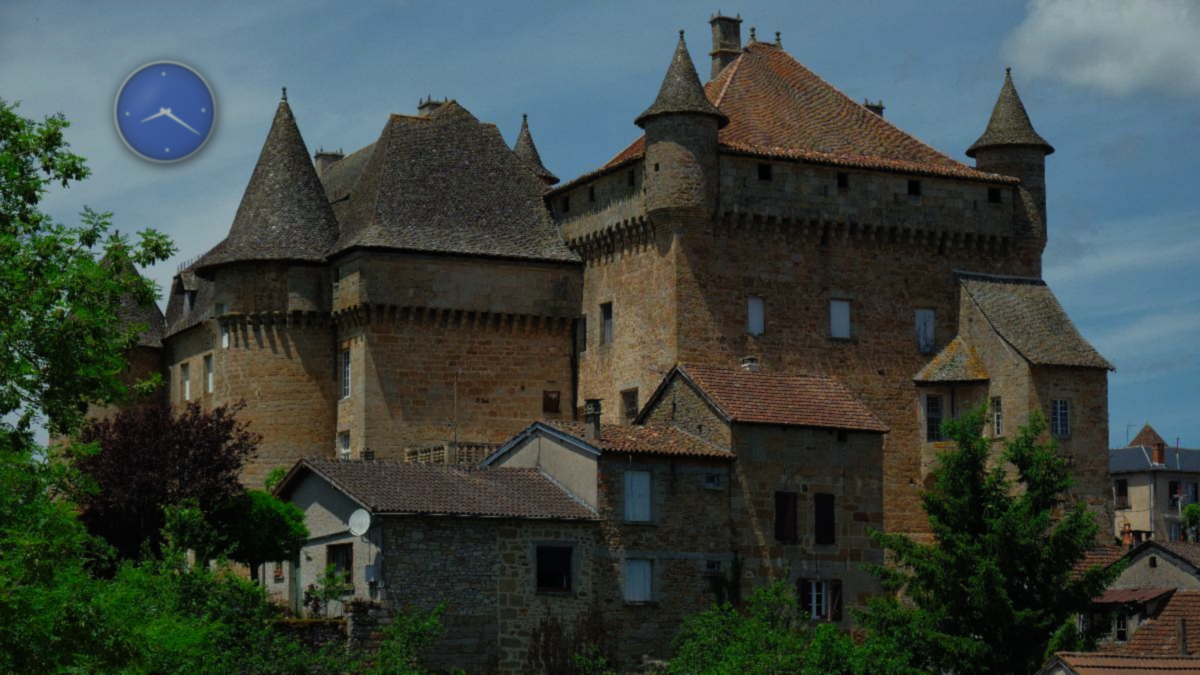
h=8 m=21
